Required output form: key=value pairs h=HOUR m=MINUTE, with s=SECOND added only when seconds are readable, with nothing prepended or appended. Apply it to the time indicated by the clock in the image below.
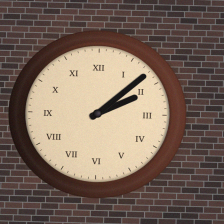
h=2 m=8
